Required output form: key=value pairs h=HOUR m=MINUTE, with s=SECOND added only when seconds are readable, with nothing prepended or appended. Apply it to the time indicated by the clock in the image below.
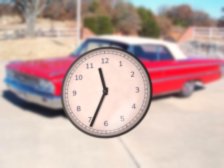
h=11 m=34
